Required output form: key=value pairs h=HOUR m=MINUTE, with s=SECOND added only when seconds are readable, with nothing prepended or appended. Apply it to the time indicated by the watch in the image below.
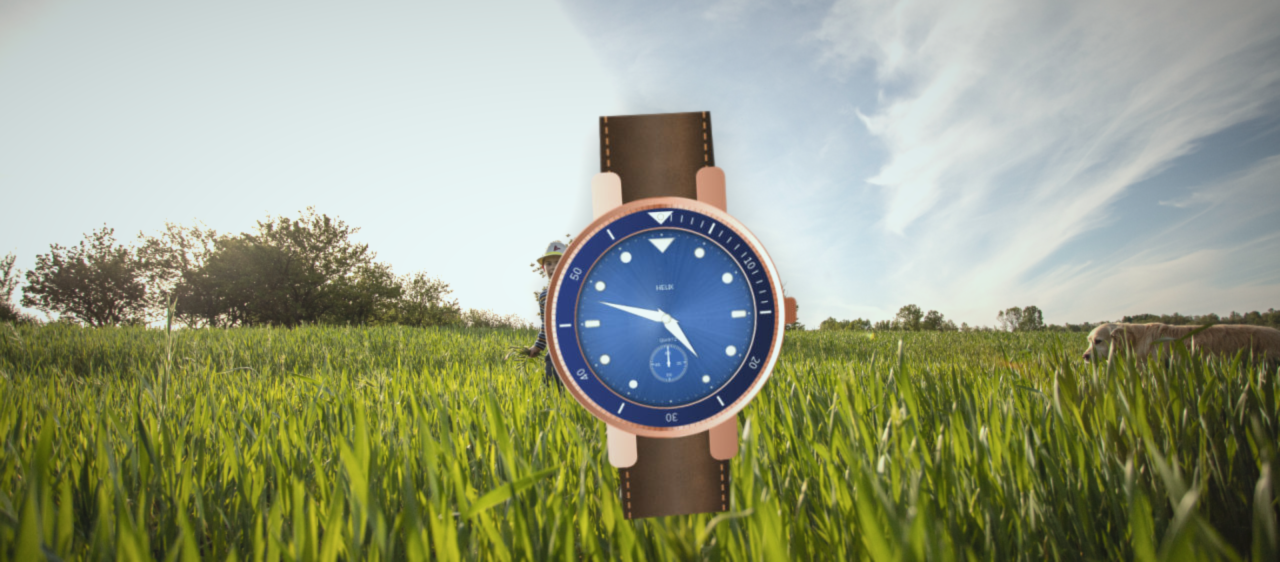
h=4 m=48
